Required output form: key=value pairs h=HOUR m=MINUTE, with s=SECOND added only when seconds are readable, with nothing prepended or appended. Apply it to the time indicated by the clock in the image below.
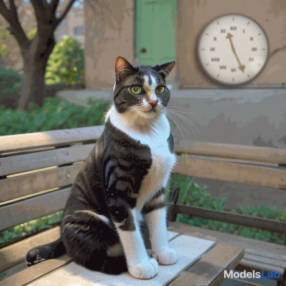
h=11 m=26
